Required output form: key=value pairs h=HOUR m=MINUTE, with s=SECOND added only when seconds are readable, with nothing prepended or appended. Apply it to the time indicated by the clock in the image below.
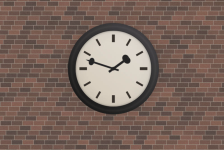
h=1 m=48
